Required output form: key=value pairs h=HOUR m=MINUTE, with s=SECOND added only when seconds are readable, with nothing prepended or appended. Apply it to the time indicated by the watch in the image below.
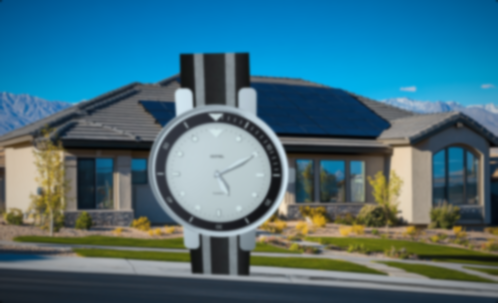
h=5 m=10
